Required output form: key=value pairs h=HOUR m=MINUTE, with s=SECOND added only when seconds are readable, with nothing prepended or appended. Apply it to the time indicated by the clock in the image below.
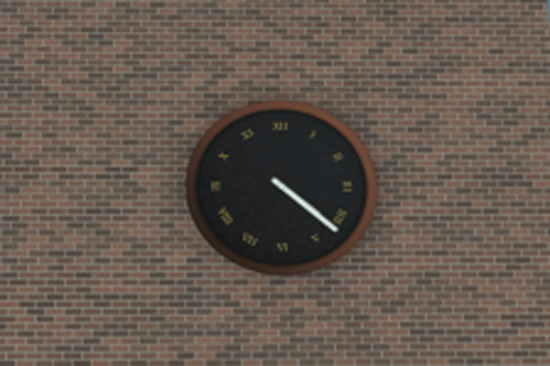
h=4 m=22
